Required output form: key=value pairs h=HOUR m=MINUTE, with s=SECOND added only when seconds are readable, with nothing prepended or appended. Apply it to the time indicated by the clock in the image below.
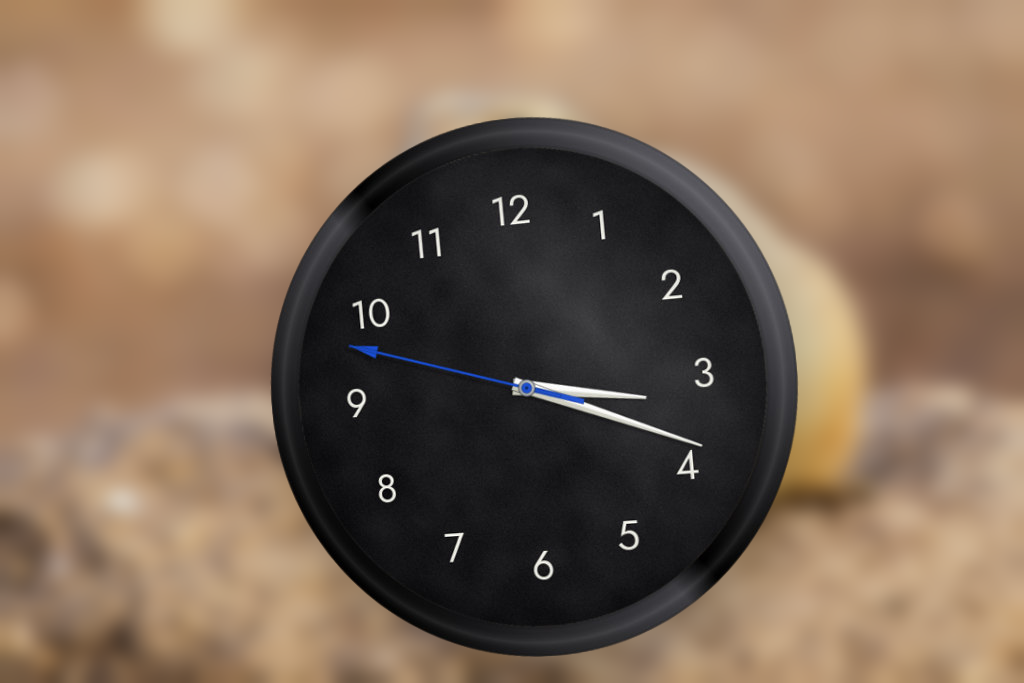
h=3 m=18 s=48
